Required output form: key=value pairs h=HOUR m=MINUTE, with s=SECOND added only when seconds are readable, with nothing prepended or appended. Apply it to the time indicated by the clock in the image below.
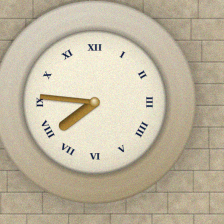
h=7 m=46
